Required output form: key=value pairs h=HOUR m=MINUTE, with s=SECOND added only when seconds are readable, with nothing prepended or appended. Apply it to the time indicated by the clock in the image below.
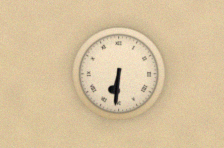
h=6 m=31
